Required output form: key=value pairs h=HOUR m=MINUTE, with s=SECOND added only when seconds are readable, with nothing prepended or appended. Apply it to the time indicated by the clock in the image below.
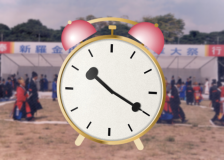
h=10 m=20
